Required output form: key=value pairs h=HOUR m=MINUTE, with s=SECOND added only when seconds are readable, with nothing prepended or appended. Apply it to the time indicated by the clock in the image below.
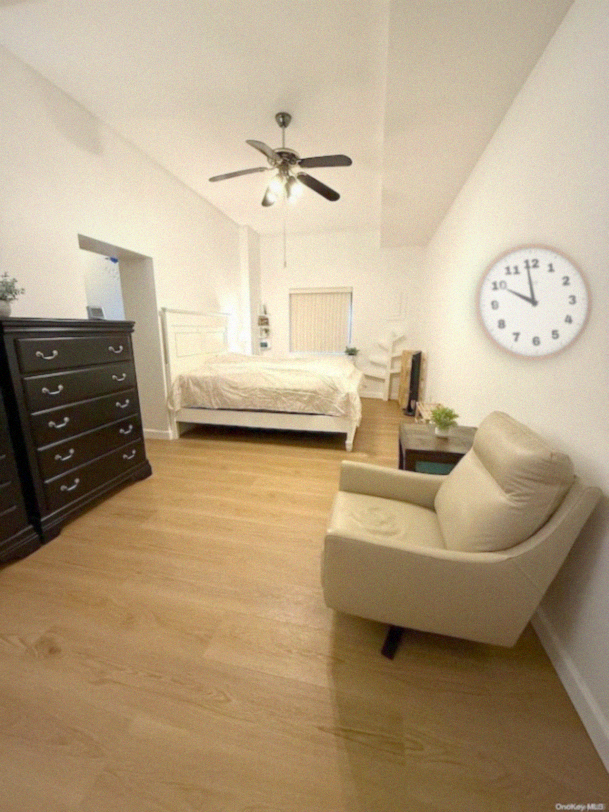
h=9 m=59
